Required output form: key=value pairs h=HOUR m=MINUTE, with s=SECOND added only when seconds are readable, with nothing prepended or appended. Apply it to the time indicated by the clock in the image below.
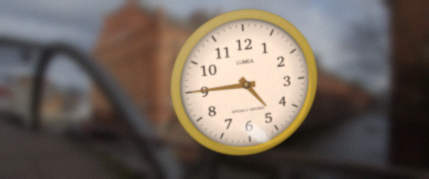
h=4 m=45
